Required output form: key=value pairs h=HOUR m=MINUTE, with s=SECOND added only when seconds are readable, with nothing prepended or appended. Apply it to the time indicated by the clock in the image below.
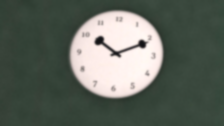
h=10 m=11
